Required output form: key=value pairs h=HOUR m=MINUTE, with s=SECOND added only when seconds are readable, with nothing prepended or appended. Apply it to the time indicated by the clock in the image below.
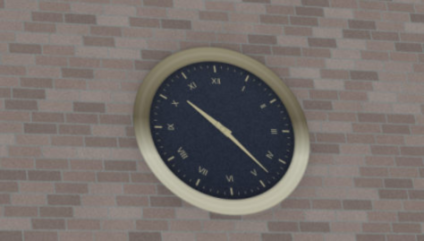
h=10 m=23
